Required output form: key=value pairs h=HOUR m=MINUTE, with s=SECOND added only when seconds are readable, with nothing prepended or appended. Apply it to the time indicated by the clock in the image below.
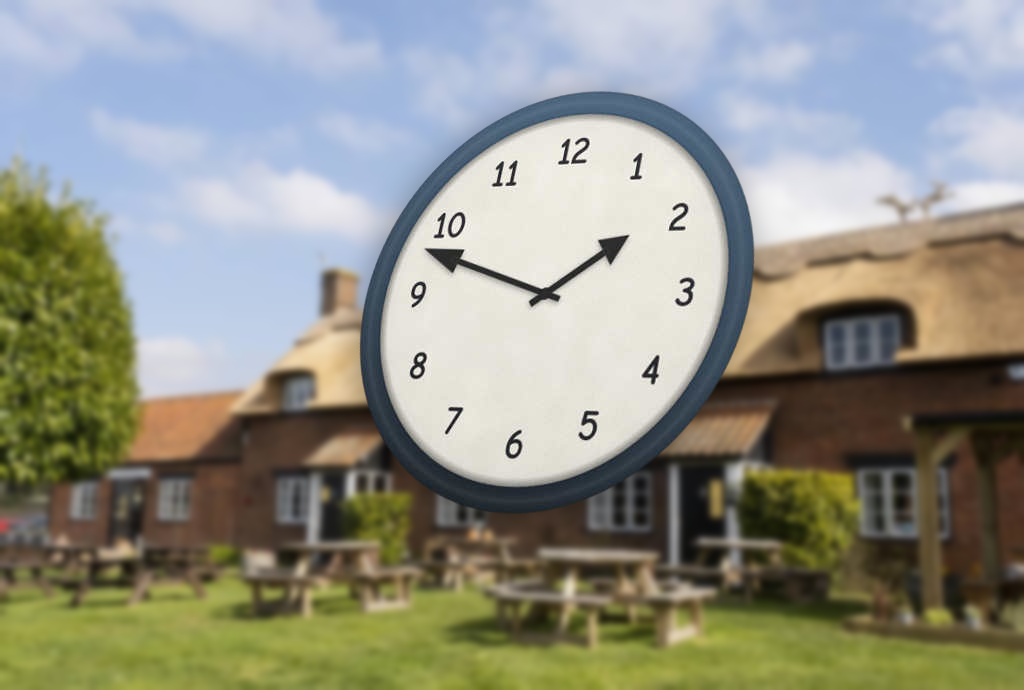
h=1 m=48
